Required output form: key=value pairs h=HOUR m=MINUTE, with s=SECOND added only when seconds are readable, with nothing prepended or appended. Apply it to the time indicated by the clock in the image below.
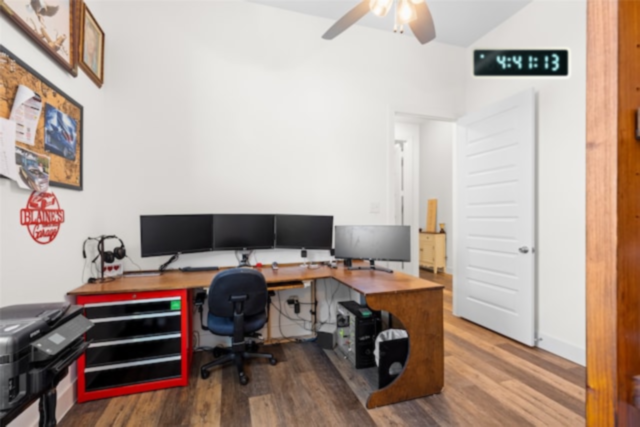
h=4 m=41 s=13
